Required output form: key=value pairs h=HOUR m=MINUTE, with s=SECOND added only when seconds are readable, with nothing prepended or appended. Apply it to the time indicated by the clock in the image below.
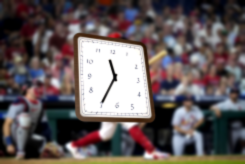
h=11 m=35
